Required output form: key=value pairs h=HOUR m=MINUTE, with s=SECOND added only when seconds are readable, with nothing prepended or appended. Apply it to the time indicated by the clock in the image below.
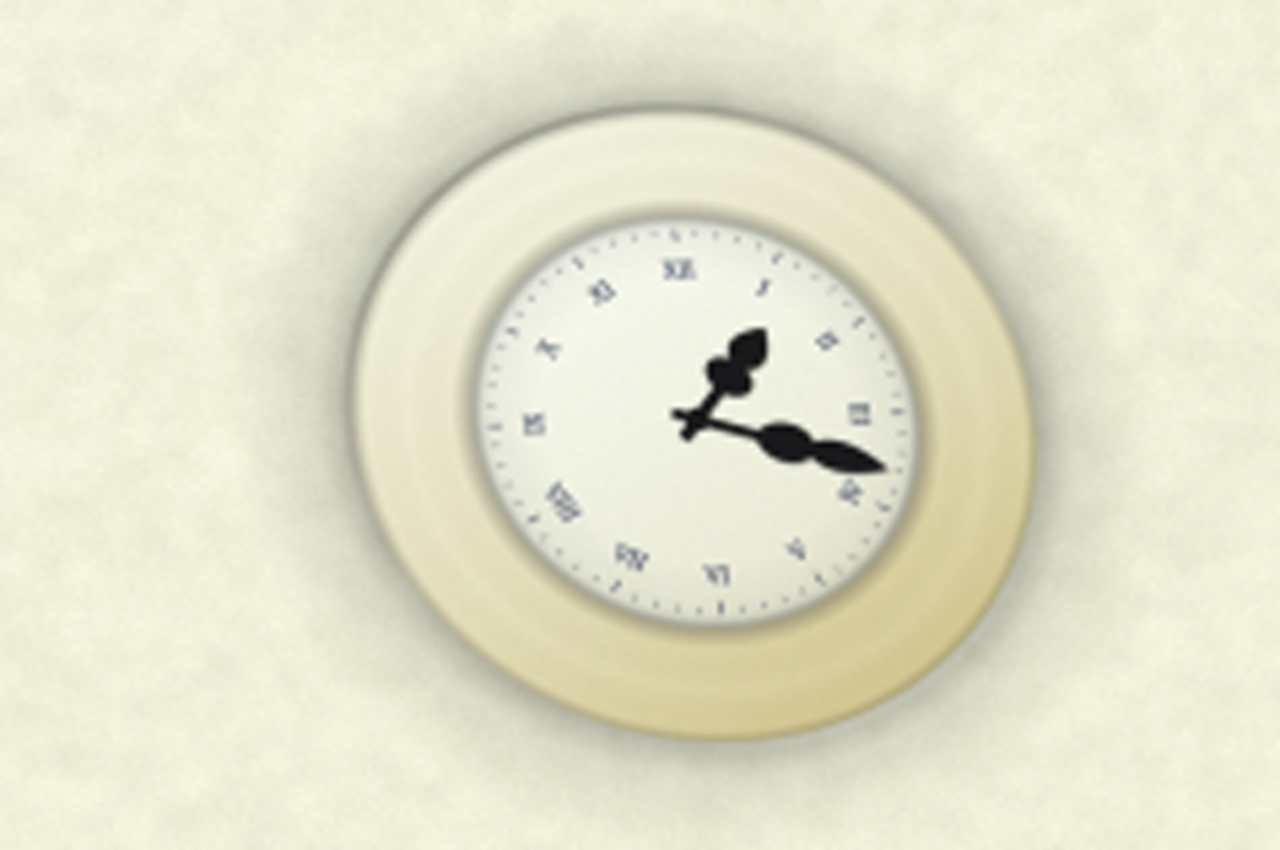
h=1 m=18
